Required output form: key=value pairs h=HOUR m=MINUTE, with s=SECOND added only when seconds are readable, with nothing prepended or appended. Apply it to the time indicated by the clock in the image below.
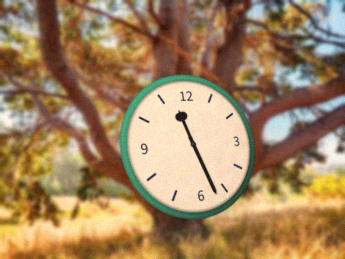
h=11 m=27
